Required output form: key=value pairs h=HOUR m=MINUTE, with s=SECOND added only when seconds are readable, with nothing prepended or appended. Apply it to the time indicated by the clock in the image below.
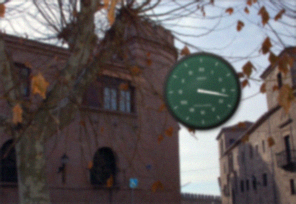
h=3 m=17
